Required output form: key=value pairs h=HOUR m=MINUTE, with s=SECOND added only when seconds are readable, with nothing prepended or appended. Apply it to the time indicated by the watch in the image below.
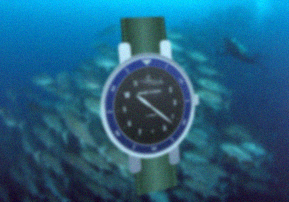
h=10 m=22
